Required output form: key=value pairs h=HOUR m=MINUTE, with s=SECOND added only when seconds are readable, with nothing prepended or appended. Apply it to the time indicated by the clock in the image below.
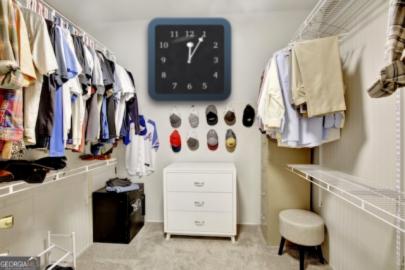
h=12 m=5
